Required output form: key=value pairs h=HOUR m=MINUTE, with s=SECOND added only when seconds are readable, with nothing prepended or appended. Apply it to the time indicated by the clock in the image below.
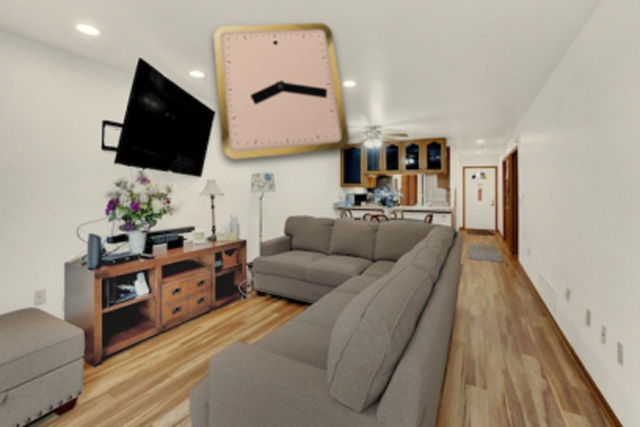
h=8 m=17
